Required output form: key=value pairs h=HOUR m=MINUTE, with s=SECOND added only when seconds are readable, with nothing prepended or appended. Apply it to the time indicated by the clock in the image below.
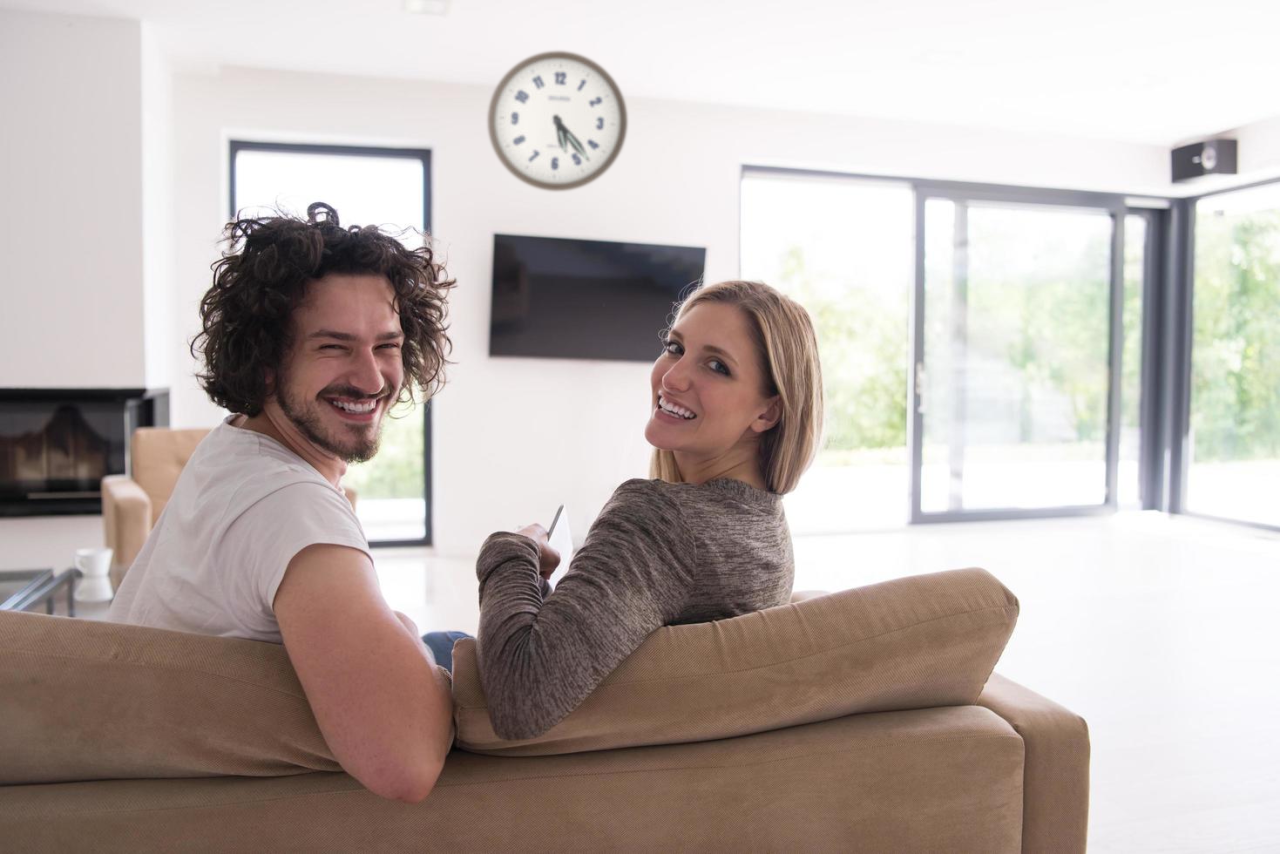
h=5 m=23
